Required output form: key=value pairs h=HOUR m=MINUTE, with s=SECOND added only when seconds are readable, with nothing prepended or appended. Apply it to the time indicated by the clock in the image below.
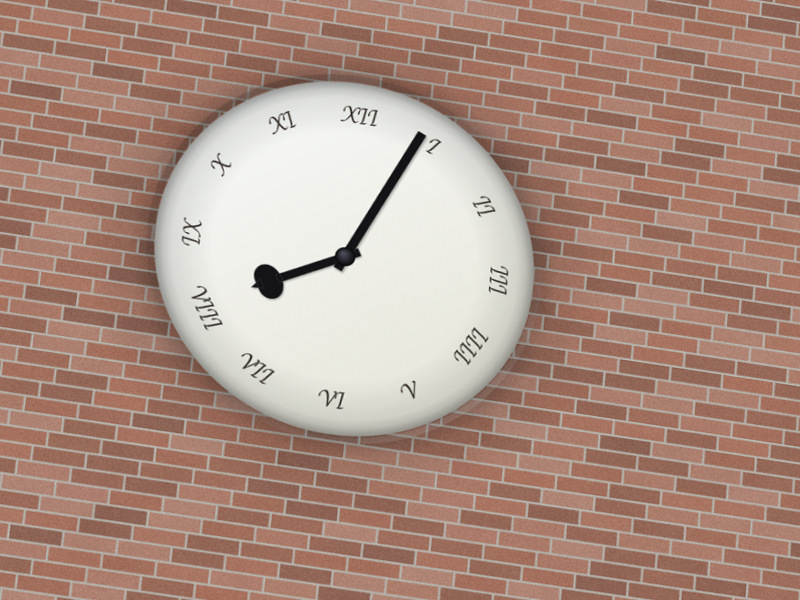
h=8 m=4
